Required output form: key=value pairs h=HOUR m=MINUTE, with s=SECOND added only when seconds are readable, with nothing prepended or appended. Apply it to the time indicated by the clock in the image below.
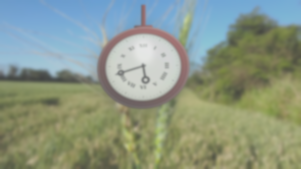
h=5 m=42
